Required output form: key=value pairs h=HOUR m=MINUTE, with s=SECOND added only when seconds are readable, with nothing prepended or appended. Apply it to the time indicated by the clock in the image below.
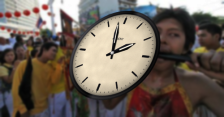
h=1 m=58
